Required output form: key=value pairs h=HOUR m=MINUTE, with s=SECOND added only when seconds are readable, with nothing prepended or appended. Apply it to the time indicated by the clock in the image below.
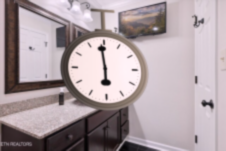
h=5 m=59
